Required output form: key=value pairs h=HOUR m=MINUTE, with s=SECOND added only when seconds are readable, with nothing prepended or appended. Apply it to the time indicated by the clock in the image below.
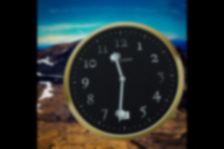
h=11 m=31
